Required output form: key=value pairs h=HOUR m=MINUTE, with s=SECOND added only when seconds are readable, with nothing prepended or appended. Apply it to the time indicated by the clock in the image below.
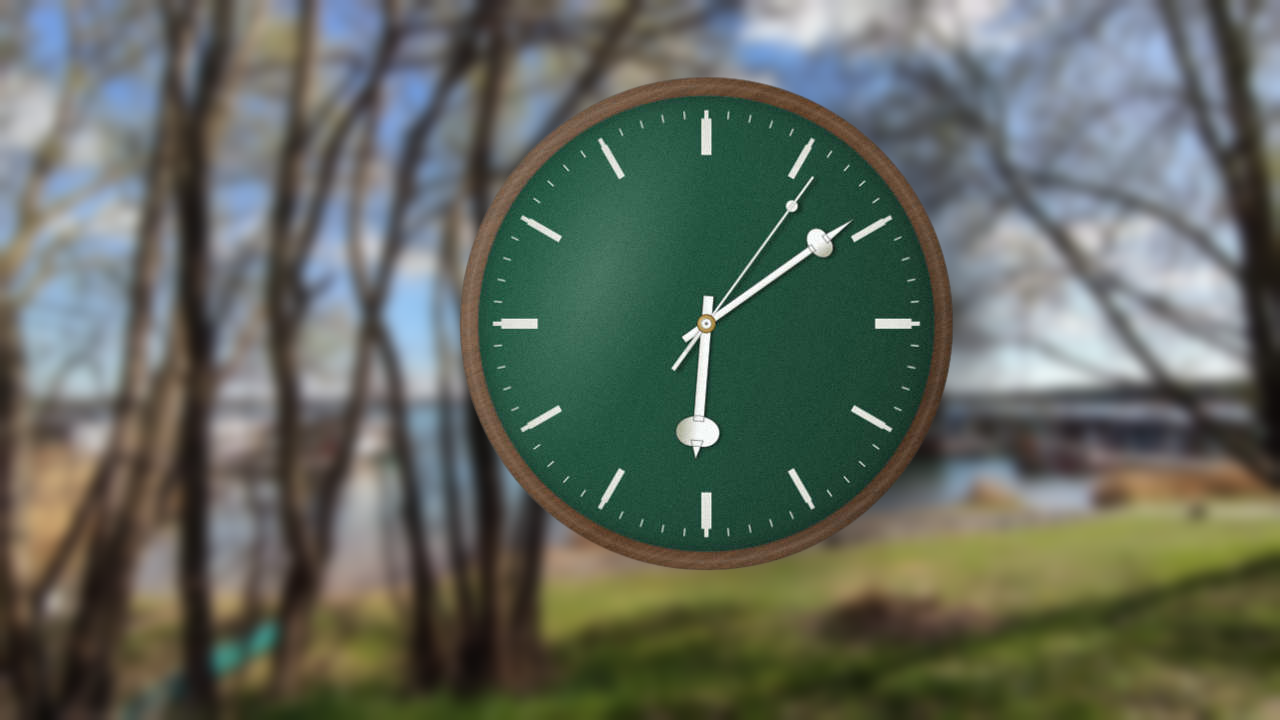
h=6 m=9 s=6
